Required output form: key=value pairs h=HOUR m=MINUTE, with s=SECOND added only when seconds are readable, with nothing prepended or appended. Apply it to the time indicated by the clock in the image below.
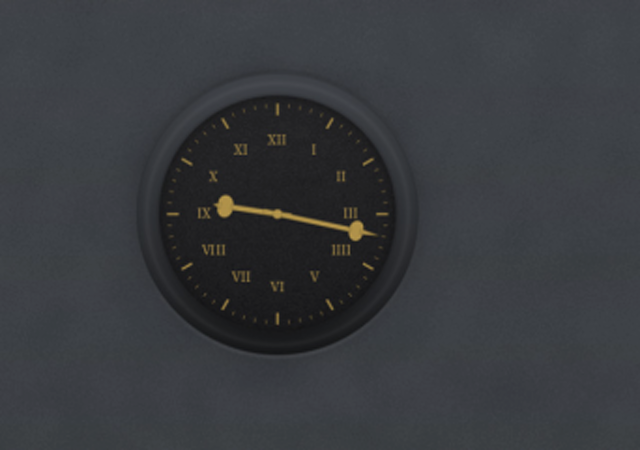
h=9 m=17
